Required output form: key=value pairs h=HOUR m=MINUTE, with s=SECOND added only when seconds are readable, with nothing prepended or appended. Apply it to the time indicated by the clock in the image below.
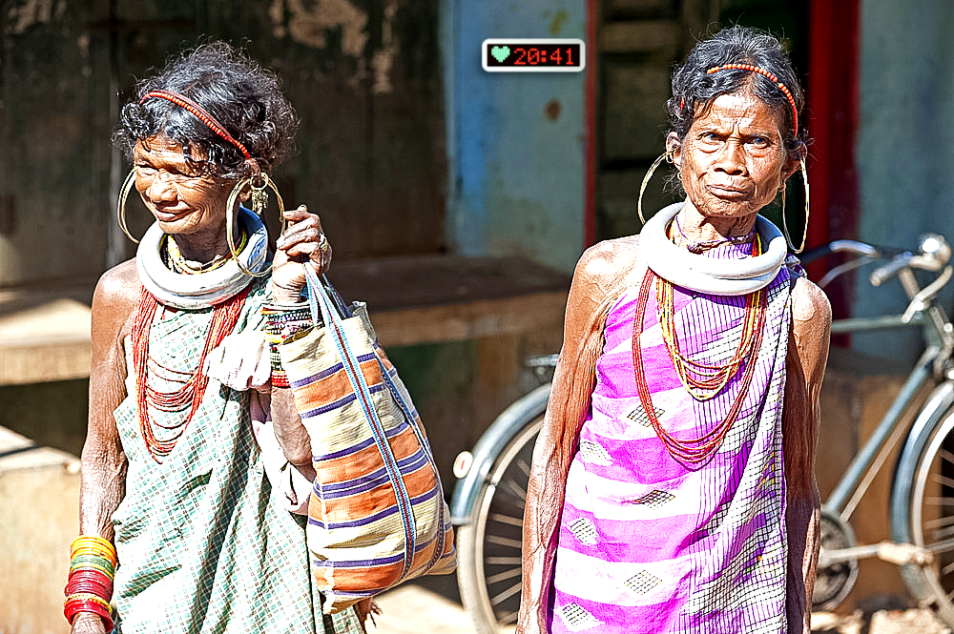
h=20 m=41
